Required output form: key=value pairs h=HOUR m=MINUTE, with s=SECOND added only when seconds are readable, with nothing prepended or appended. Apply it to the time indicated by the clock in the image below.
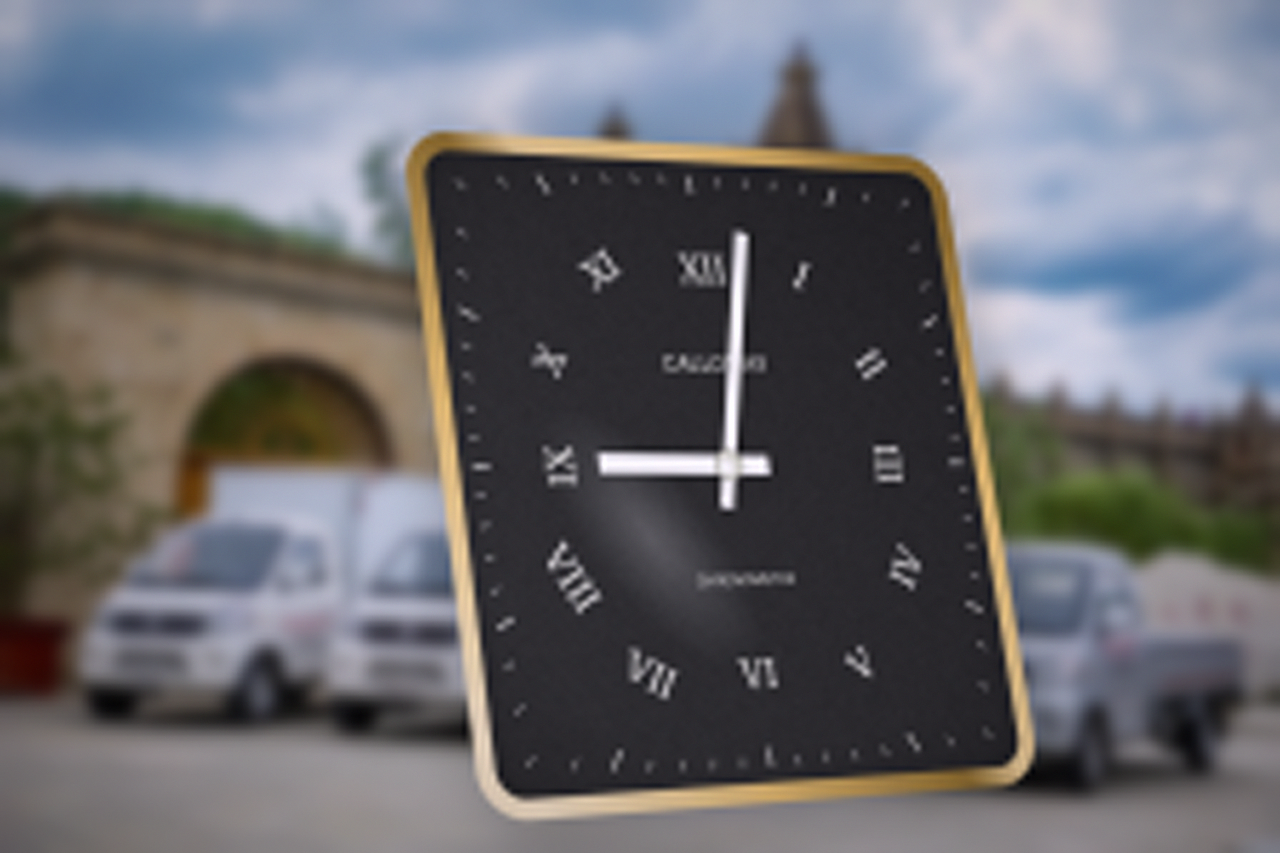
h=9 m=2
